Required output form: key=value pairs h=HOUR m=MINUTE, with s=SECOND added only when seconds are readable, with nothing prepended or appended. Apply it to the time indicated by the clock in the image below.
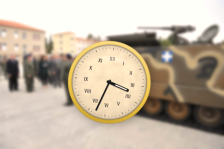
h=3 m=33
